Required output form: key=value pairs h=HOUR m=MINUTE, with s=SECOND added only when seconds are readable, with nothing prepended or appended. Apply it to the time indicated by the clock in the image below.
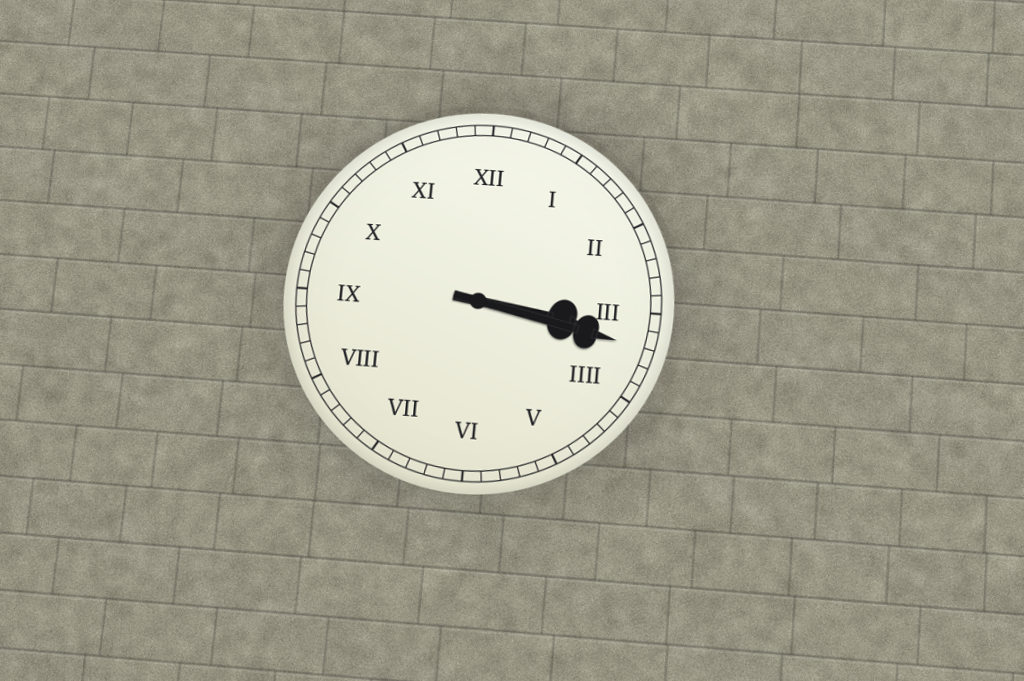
h=3 m=17
